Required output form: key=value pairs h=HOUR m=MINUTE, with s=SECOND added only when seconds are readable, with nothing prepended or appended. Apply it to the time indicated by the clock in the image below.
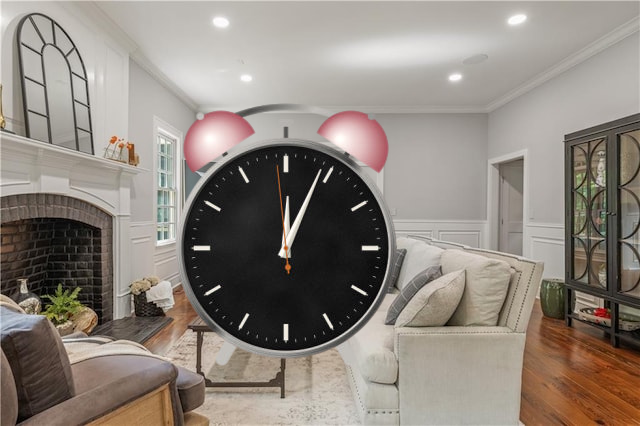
h=12 m=3 s=59
